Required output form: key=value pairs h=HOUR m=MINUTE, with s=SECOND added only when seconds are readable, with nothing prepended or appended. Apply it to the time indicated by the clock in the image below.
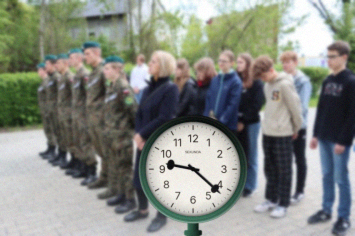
h=9 m=22
